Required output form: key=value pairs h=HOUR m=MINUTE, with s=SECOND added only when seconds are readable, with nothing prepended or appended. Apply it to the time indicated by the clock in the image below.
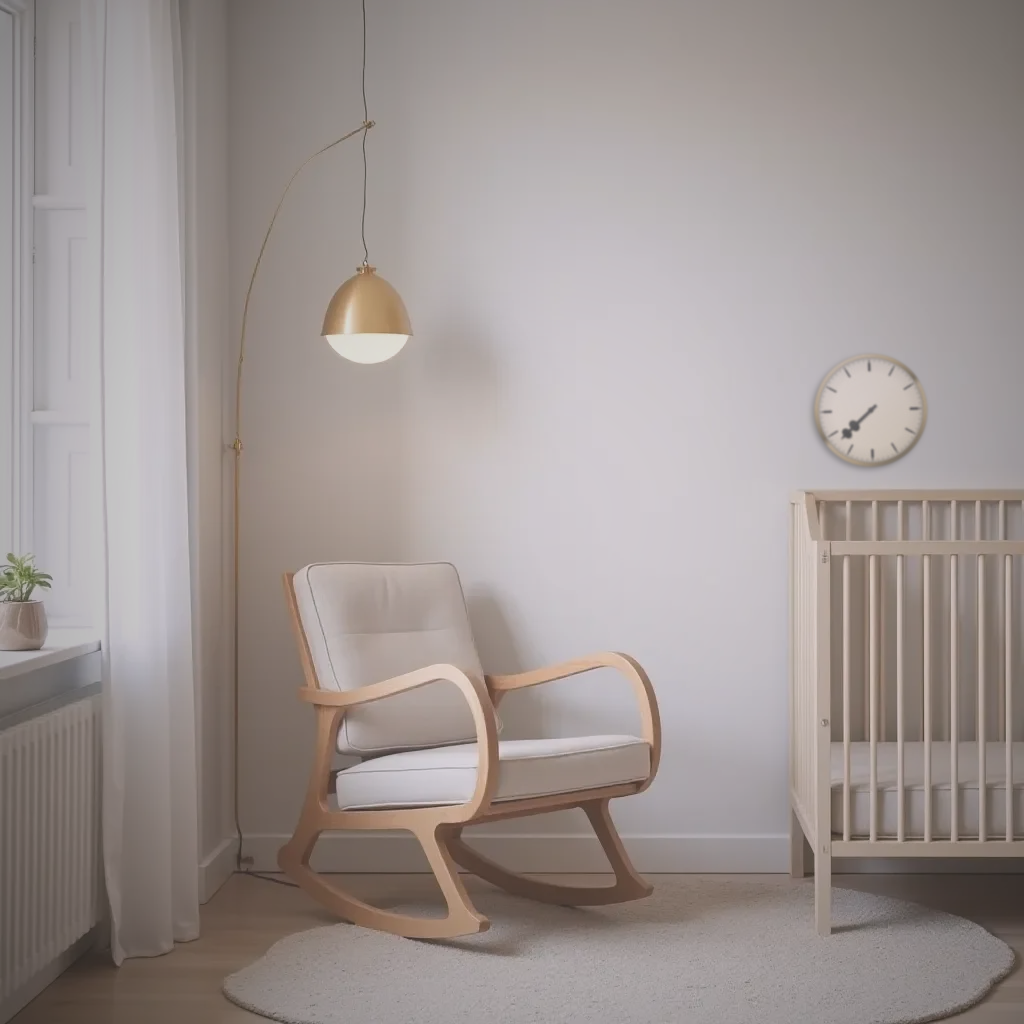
h=7 m=38
